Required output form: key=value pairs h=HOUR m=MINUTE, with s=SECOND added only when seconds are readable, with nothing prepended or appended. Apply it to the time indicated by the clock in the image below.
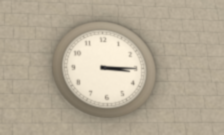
h=3 m=15
